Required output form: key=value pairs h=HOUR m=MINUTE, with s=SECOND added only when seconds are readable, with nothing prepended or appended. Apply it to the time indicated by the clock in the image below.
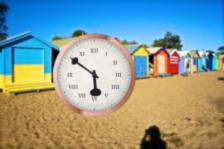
h=5 m=51
